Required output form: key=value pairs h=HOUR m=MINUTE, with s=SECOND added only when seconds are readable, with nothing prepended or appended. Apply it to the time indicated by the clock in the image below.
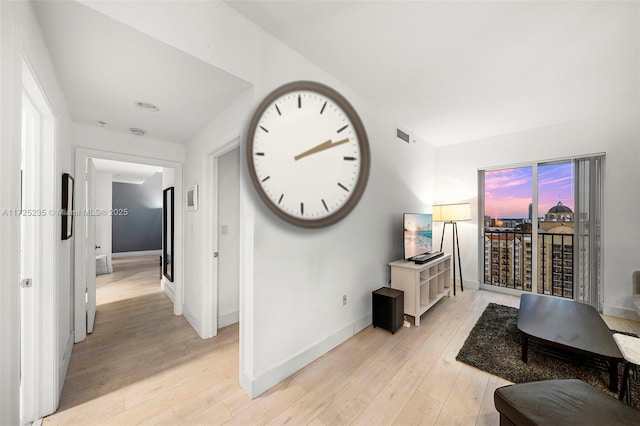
h=2 m=12
